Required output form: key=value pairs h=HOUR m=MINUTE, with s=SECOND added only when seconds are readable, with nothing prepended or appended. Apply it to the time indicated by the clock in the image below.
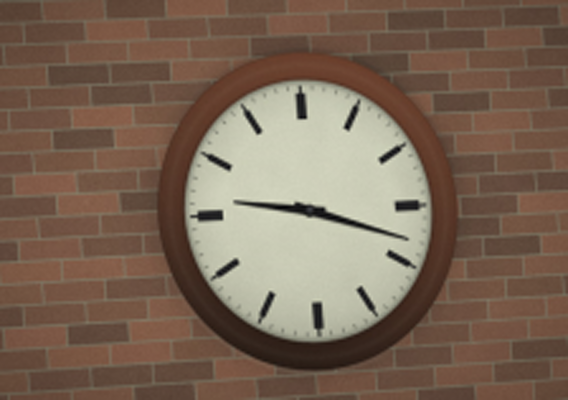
h=9 m=18
